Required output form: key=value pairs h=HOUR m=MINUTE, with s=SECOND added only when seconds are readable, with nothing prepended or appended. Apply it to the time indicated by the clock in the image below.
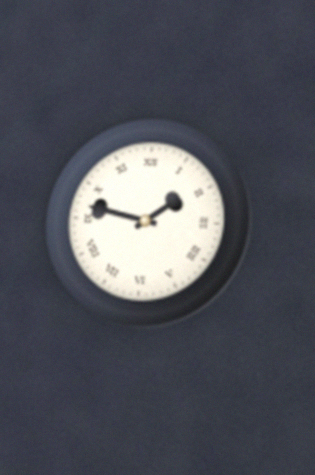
h=1 m=47
